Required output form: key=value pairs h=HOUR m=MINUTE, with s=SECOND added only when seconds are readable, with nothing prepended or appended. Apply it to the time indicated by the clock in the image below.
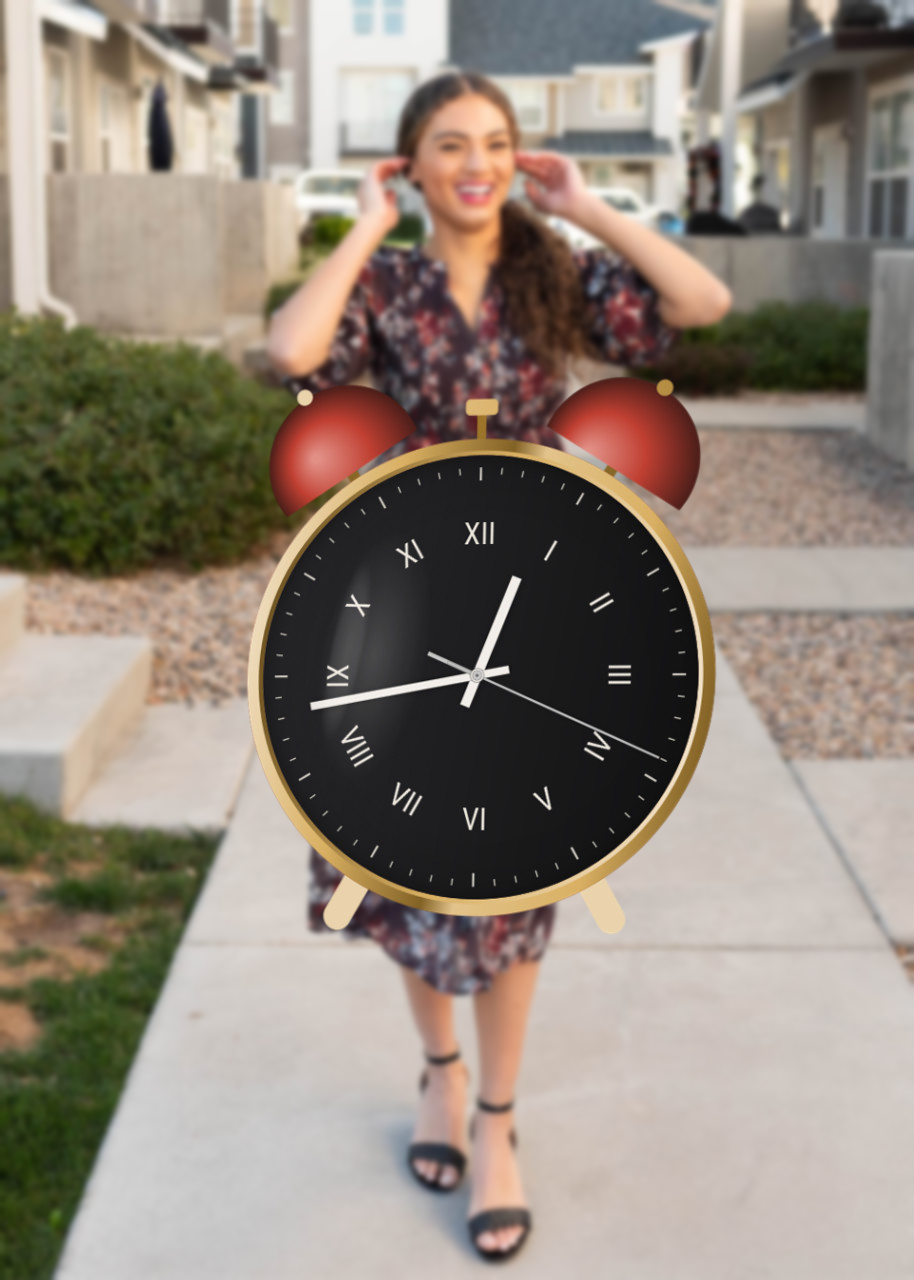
h=12 m=43 s=19
